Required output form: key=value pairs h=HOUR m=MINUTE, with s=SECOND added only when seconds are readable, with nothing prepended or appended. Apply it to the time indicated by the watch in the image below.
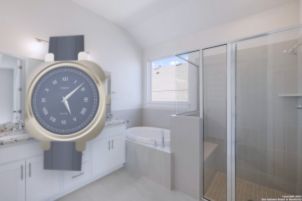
h=5 m=8
